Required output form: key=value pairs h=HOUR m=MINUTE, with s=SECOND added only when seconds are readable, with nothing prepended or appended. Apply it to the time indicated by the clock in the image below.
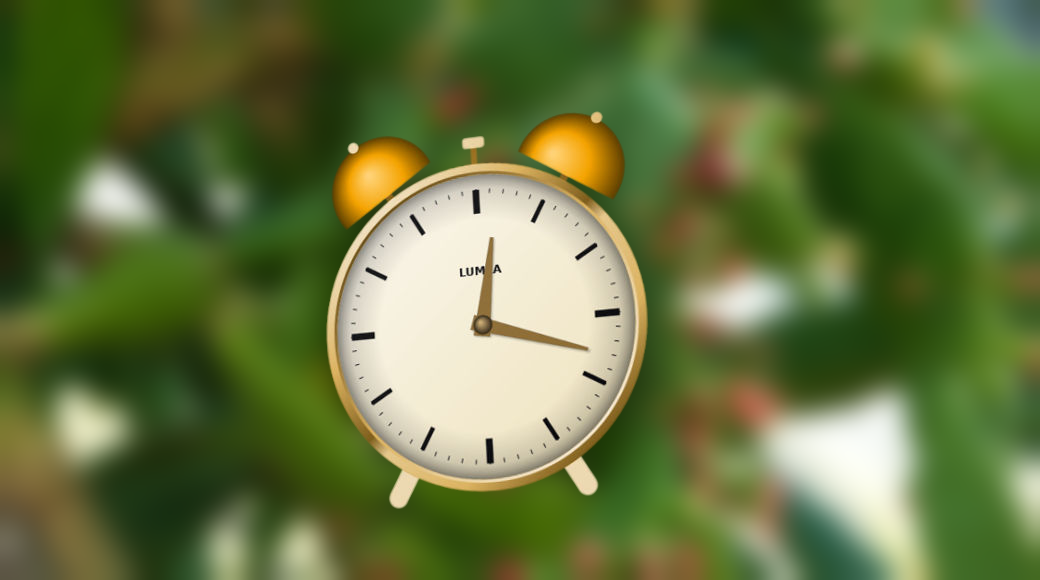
h=12 m=18
